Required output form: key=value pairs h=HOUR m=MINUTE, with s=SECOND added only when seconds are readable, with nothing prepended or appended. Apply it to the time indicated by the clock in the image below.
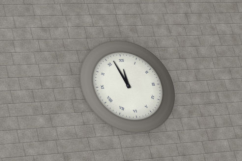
h=11 m=57
